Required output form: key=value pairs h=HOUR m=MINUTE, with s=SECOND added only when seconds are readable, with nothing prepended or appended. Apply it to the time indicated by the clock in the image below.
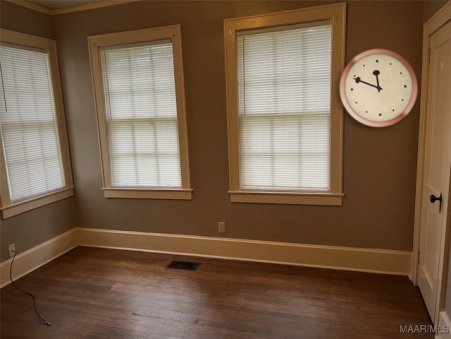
h=11 m=49
